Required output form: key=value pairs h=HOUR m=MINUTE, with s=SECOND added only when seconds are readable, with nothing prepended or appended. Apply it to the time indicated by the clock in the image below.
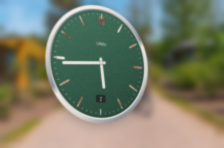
h=5 m=44
